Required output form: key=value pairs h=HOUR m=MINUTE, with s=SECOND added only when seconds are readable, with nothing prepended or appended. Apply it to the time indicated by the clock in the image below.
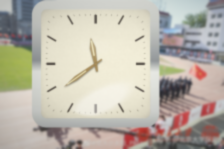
h=11 m=39
